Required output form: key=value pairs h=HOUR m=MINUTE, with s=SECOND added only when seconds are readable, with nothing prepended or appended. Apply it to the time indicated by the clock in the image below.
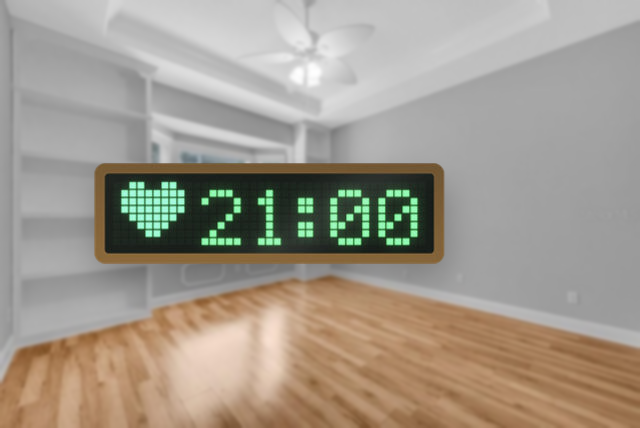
h=21 m=0
